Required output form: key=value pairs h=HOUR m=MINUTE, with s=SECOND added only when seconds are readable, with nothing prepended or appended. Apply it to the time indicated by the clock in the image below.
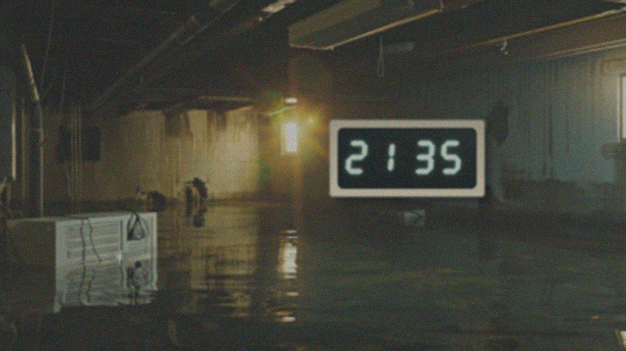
h=21 m=35
